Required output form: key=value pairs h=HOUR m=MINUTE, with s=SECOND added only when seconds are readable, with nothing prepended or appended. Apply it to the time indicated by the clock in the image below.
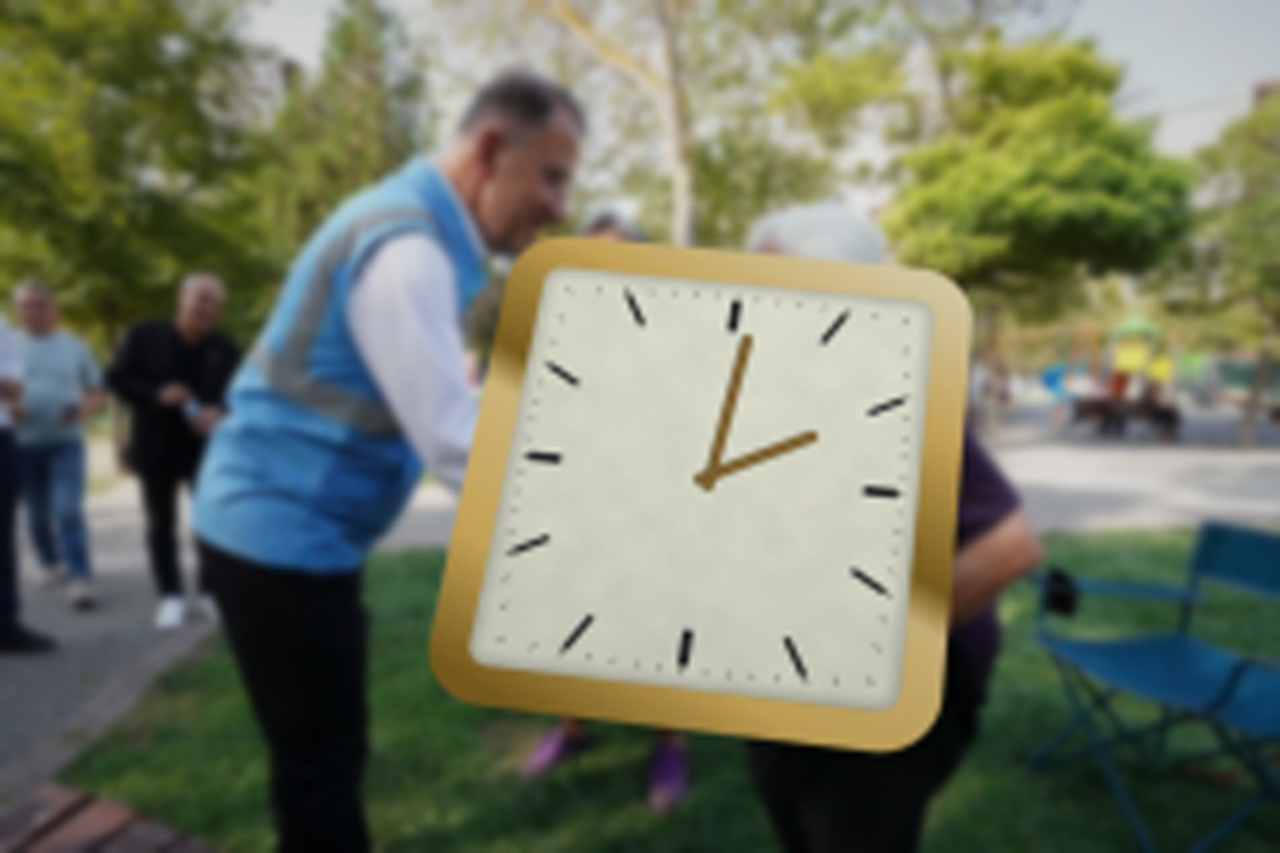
h=2 m=1
